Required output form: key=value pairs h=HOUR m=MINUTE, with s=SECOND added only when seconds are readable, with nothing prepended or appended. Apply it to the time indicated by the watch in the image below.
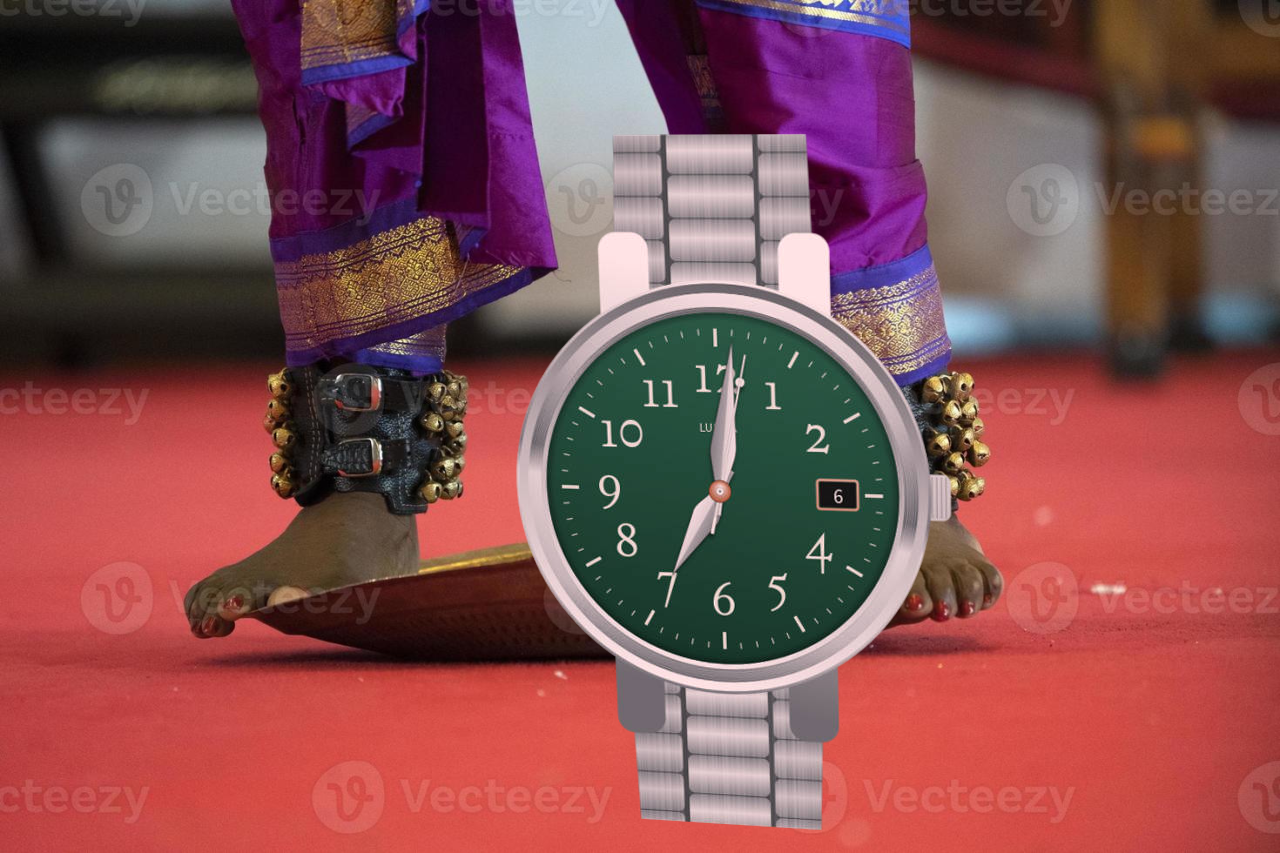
h=7 m=1 s=2
